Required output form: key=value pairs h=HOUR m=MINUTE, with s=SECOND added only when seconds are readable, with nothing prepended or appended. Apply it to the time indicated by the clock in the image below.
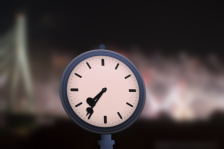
h=7 m=36
